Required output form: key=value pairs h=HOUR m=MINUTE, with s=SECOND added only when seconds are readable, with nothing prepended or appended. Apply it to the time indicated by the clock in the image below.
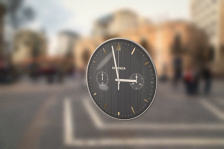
h=2 m=58
